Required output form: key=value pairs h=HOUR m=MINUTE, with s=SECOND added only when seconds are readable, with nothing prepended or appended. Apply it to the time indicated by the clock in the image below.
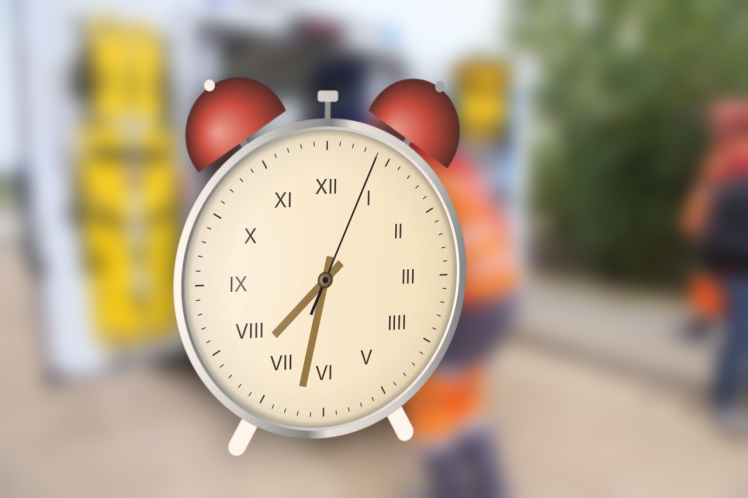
h=7 m=32 s=4
